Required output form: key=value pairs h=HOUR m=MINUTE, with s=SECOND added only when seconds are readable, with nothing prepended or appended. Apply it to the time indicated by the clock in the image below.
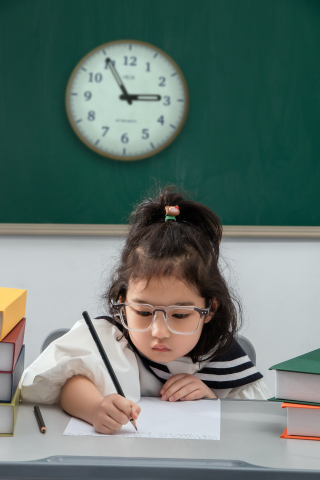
h=2 m=55
